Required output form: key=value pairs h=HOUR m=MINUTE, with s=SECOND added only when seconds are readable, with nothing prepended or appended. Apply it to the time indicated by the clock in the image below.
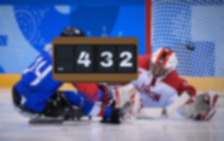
h=4 m=32
